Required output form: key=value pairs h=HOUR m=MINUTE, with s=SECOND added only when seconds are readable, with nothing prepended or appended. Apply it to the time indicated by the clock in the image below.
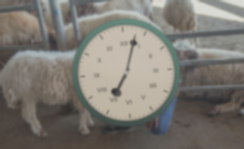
h=7 m=3
